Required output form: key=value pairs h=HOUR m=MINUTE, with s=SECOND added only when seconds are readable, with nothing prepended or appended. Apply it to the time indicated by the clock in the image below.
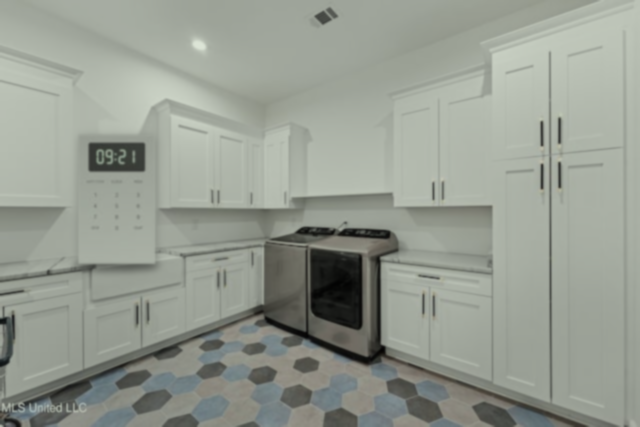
h=9 m=21
